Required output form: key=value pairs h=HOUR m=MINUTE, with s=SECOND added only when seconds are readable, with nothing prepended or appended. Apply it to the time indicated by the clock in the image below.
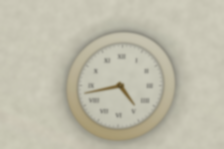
h=4 m=43
